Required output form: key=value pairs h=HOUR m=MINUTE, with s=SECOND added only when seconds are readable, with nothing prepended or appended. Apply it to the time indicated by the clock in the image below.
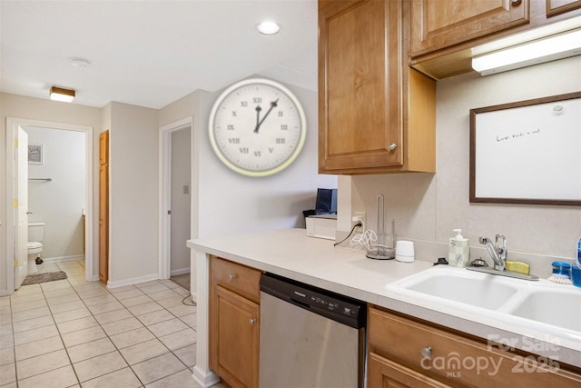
h=12 m=6
